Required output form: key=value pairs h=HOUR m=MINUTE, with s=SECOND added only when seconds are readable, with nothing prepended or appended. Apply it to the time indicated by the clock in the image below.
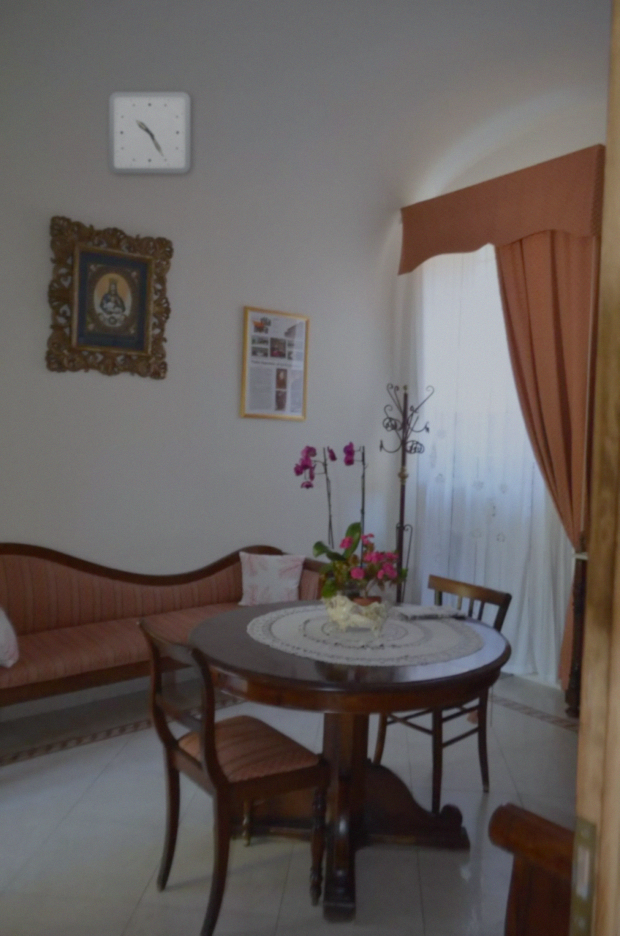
h=10 m=25
